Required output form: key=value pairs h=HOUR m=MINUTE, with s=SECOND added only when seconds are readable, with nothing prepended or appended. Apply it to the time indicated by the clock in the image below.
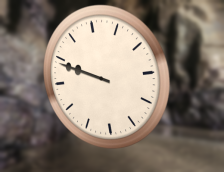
h=9 m=49
